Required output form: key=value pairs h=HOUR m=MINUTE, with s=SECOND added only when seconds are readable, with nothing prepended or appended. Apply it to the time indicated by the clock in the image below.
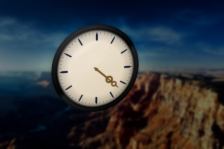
h=4 m=22
